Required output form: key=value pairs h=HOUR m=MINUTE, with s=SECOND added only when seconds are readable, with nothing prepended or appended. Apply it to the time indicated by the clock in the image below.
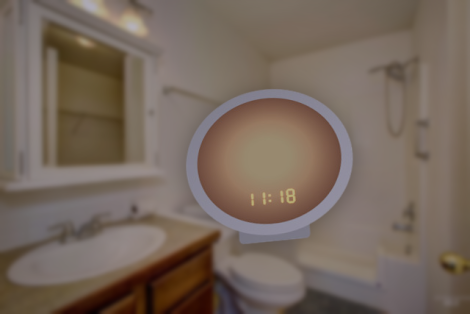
h=11 m=18
